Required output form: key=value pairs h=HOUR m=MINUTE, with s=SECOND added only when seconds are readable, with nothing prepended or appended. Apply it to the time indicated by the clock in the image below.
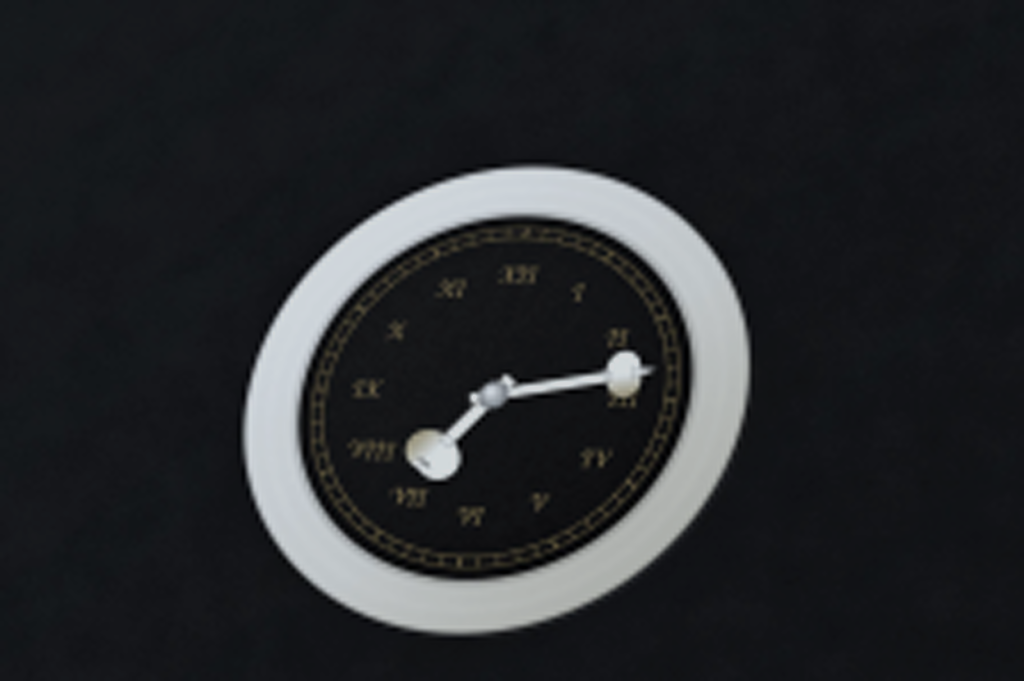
h=7 m=13
